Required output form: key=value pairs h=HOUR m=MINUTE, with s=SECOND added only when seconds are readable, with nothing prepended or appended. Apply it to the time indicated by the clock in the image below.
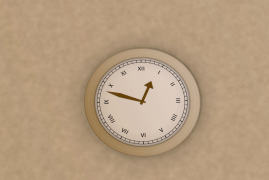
h=12 m=48
